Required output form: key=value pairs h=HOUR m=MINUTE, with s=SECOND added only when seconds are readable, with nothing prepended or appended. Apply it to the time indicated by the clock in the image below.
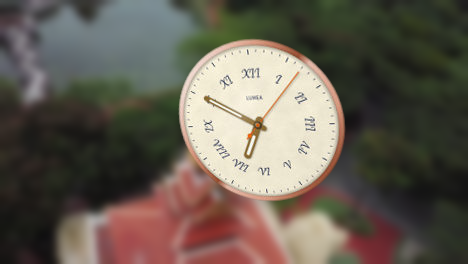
h=6 m=50 s=7
